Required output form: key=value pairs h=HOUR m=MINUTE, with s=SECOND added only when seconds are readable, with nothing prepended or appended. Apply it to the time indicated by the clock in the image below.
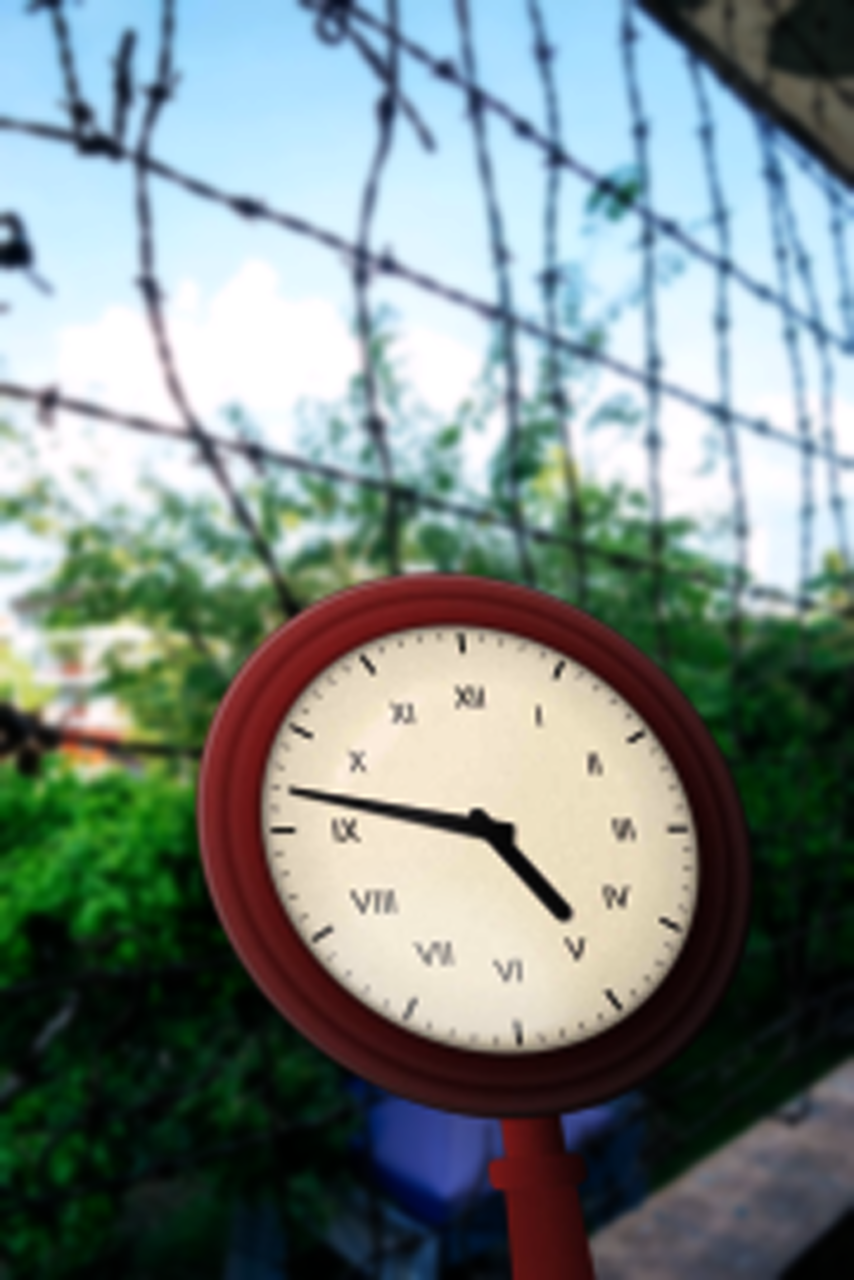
h=4 m=47
